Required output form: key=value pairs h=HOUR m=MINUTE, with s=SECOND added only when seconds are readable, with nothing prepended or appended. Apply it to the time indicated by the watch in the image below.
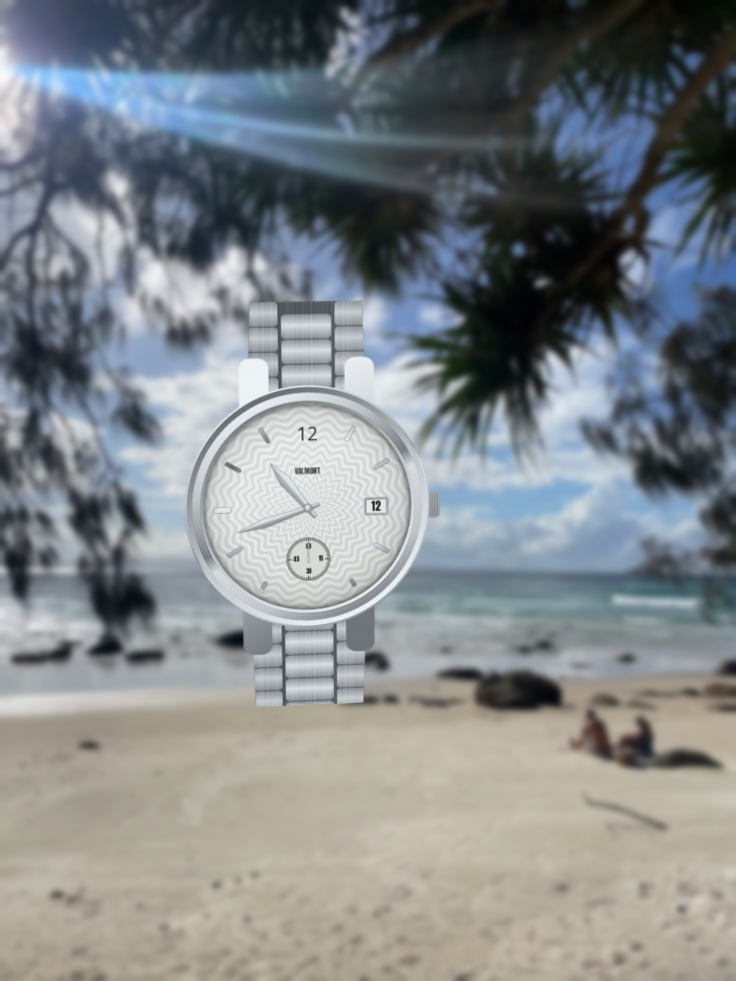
h=10 m=42
